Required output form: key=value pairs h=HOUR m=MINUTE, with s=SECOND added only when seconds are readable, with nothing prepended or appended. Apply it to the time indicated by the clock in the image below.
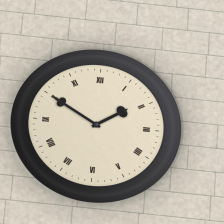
h=1 m=50
